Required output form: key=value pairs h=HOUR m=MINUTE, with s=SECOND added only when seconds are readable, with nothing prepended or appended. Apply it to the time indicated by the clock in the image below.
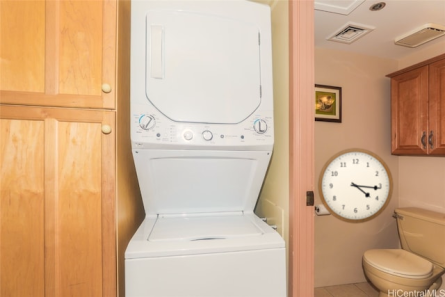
h=4 m=16
